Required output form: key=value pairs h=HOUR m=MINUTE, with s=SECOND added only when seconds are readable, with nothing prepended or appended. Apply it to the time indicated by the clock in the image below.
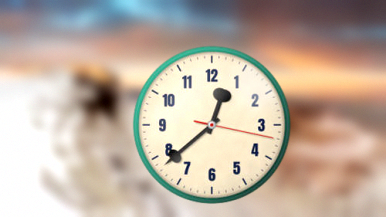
h=12 m=38 s=17
